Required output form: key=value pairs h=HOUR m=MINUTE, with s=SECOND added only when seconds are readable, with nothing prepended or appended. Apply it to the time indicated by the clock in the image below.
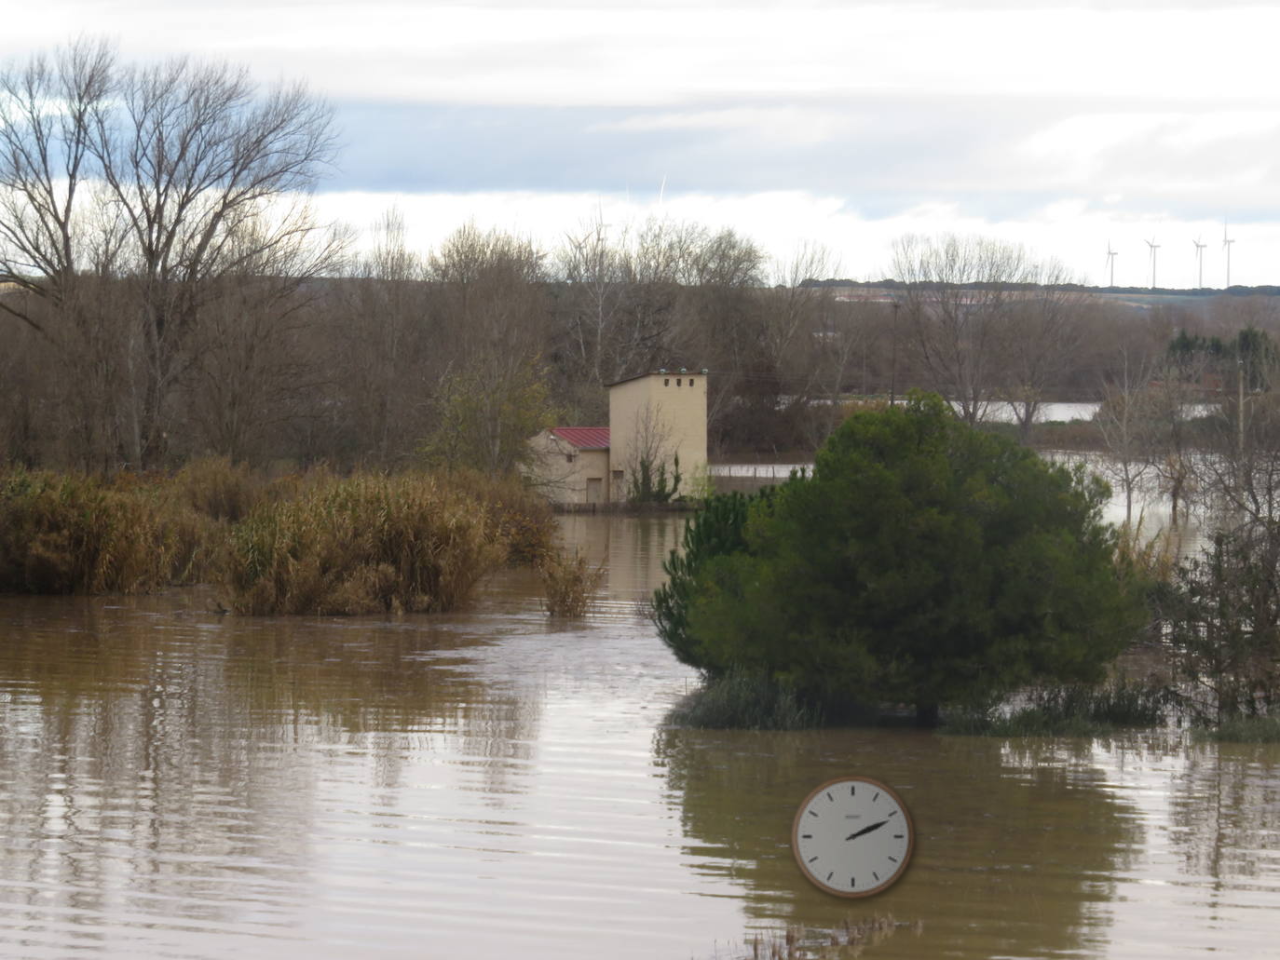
h=2 m=11
